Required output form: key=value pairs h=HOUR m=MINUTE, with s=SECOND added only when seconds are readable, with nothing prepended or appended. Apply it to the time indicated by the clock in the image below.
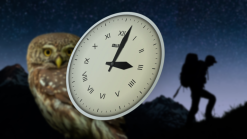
h=3 m=2
